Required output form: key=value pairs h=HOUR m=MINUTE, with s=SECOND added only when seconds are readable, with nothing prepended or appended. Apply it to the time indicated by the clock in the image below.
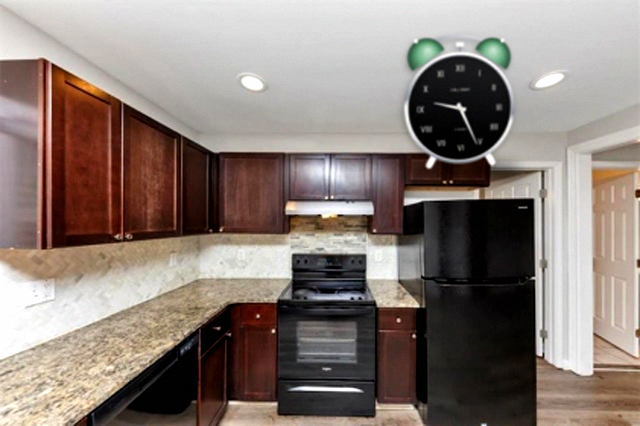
h=9 m=26
